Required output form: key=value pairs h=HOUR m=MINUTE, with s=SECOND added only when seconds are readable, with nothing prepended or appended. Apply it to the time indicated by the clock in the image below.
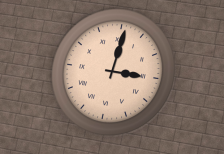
h=3 m=1
